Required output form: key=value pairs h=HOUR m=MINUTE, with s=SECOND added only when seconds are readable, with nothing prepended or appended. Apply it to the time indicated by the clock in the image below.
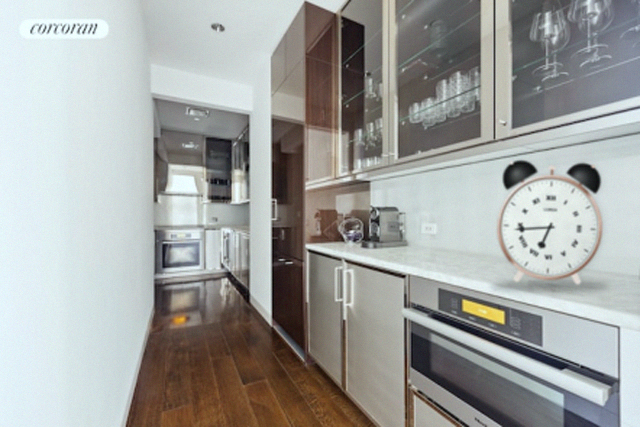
h=6 m=44
